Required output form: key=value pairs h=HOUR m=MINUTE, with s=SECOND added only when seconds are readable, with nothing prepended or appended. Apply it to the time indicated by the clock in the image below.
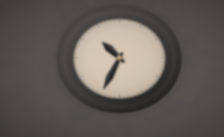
h=10 m=34
